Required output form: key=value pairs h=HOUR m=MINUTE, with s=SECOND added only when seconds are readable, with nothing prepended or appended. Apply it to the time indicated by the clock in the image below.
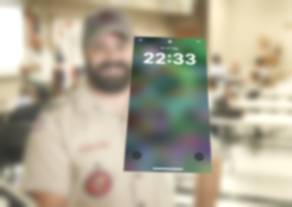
h=22 m=33
